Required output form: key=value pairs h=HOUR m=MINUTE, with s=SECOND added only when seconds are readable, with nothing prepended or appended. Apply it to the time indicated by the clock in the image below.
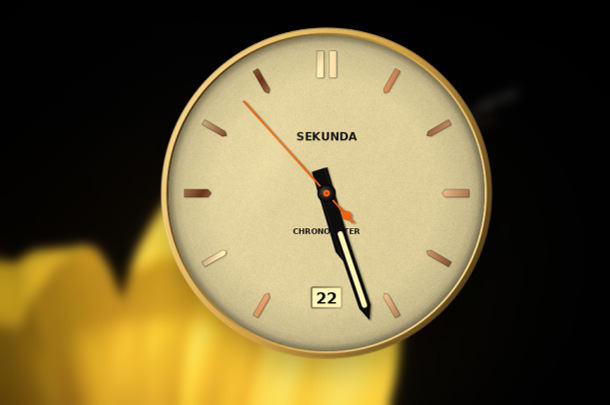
h=5 m=26 s=53
